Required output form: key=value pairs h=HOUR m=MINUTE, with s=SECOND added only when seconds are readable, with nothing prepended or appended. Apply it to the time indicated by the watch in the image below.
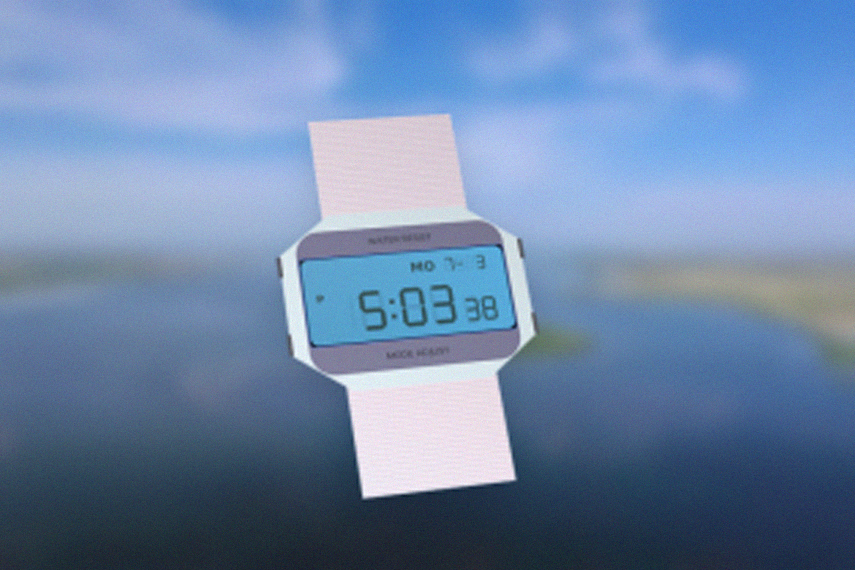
h=5 m=3 s=38
